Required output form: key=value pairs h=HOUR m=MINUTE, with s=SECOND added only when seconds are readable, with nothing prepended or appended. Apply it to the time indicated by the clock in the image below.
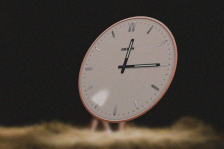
h=12 m=15
